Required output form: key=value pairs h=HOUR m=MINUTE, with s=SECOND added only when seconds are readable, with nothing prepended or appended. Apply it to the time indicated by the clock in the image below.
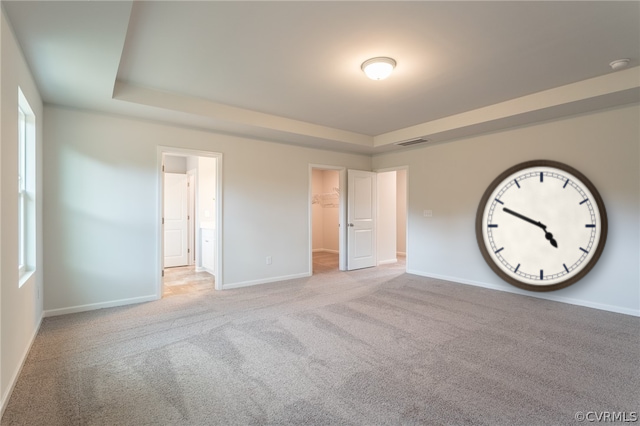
h=4 m=49
